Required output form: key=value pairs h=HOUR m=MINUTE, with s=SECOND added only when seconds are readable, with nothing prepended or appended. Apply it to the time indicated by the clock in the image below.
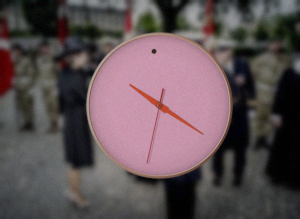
h=10 m=21 s=33
